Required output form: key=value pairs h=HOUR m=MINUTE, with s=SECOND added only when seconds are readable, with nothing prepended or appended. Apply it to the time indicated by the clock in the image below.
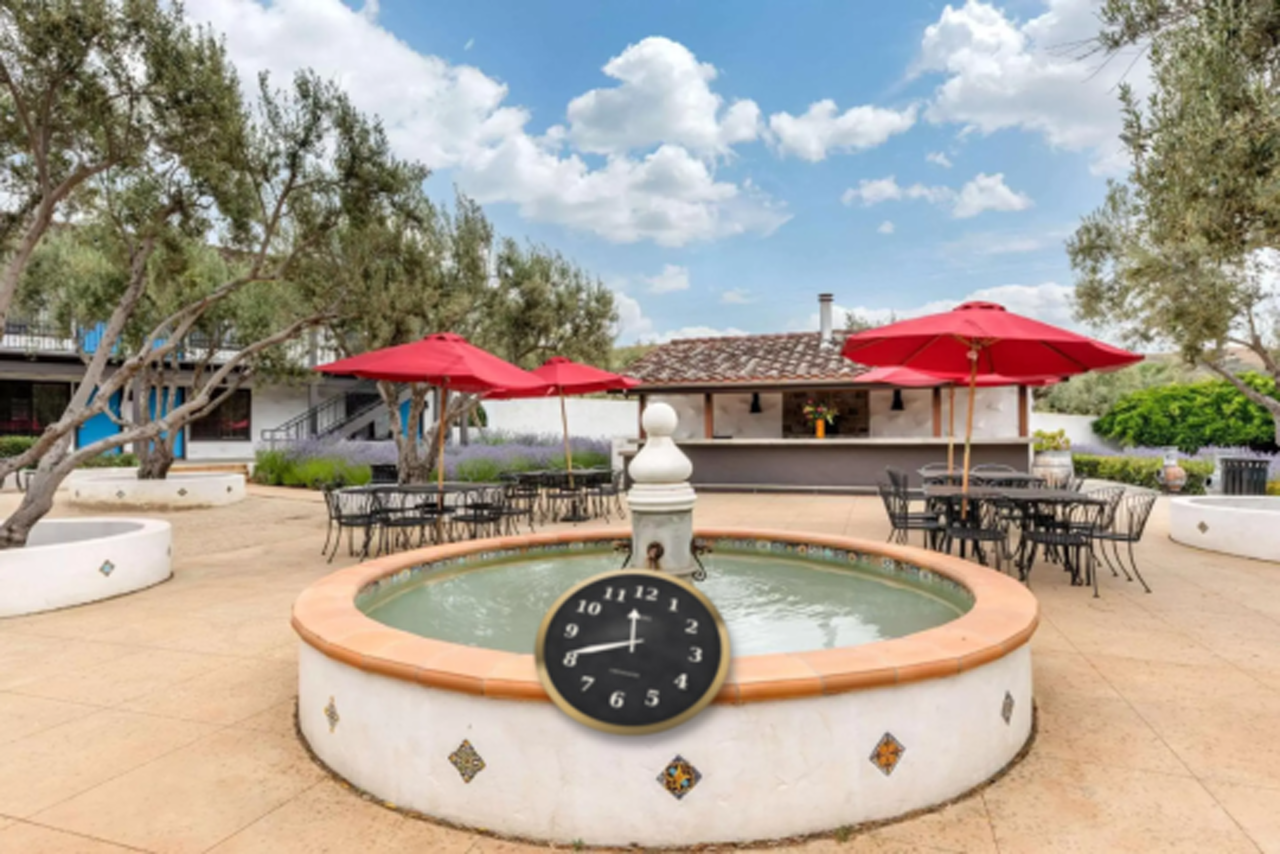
h=11 m=41
